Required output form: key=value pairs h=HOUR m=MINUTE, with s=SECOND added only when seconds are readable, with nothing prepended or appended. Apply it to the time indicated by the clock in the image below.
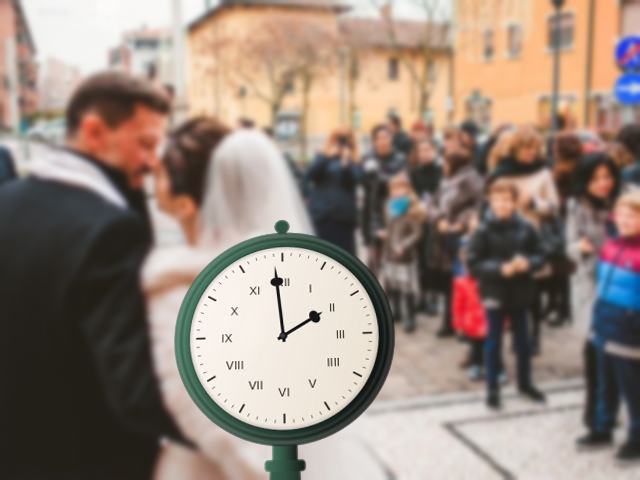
h=1 m=59
